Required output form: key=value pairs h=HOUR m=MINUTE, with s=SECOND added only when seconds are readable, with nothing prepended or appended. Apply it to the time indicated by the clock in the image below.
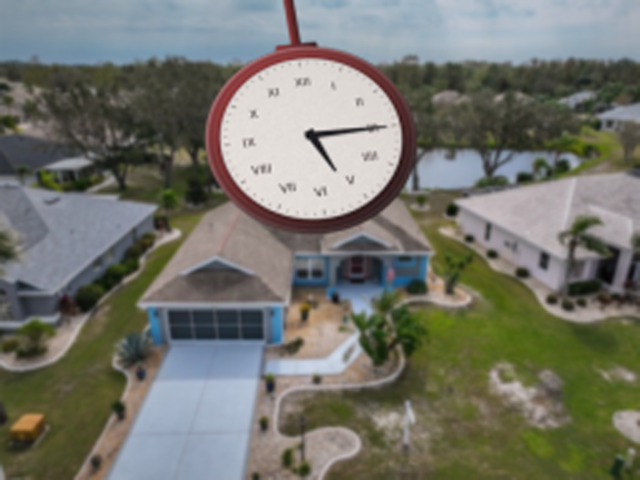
h=5 m=15
